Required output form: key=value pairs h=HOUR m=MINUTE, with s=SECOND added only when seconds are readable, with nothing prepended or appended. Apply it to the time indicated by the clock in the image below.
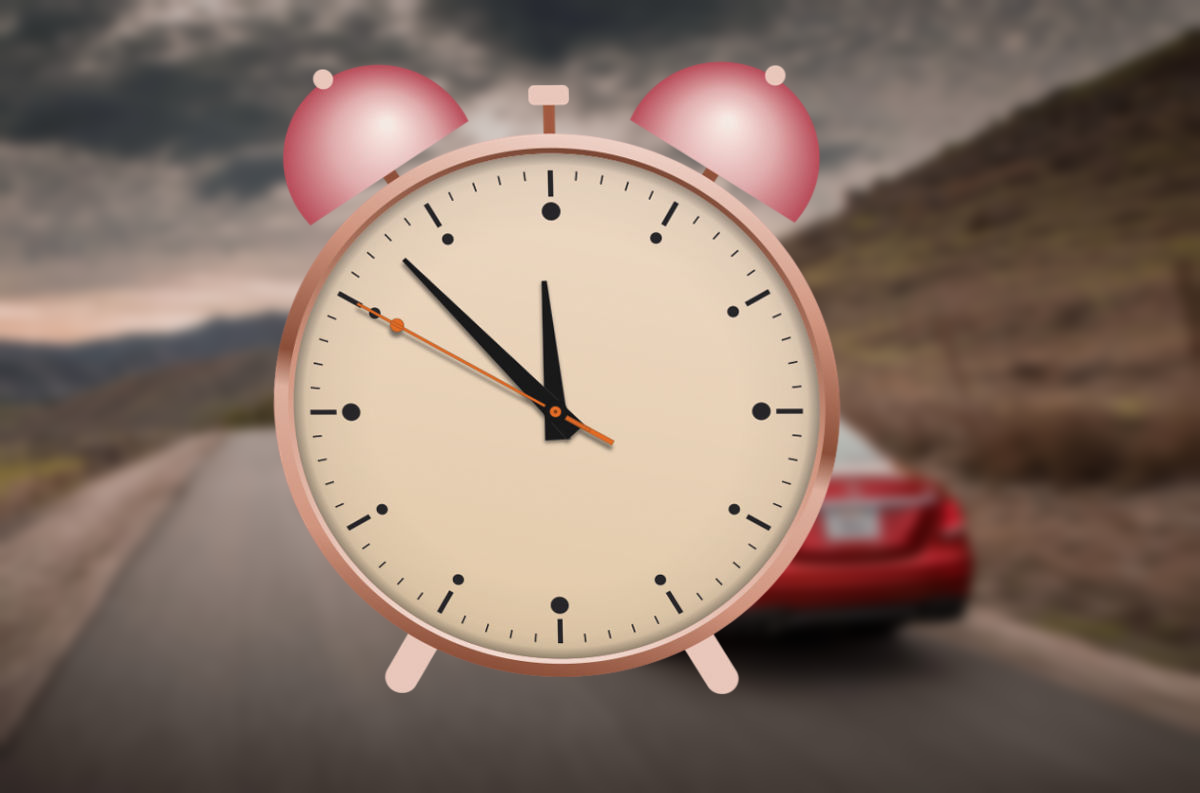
h=11 m=52 s=50
